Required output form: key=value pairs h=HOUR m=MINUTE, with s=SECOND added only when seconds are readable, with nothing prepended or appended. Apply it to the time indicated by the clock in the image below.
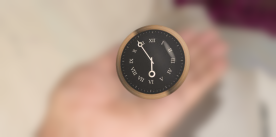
h=5 m=54
